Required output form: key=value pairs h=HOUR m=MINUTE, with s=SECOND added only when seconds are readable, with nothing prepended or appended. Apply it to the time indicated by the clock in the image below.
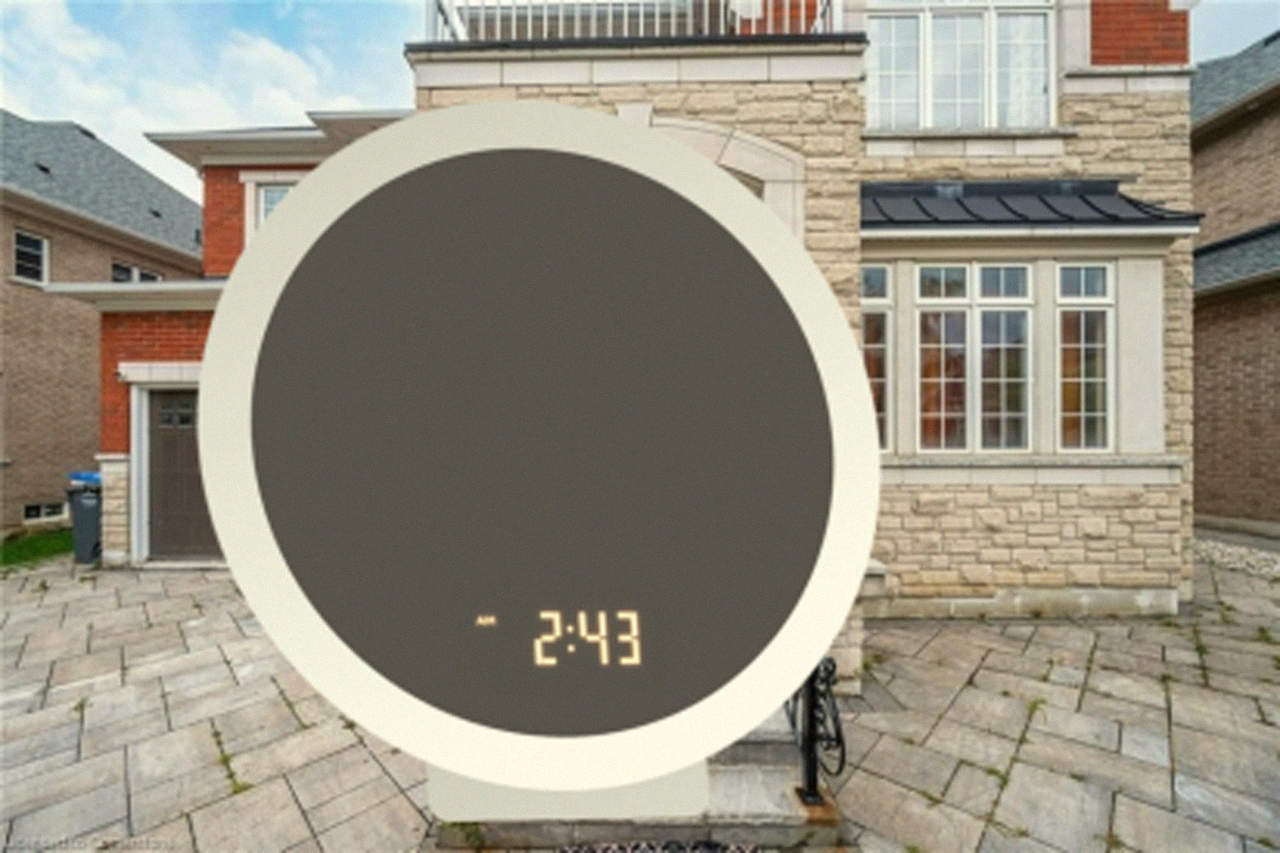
h=2 m=43
